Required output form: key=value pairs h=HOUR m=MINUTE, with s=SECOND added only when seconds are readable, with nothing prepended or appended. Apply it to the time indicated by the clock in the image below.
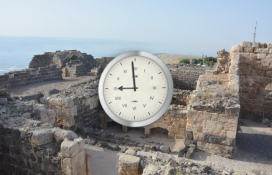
h=8 m=59
